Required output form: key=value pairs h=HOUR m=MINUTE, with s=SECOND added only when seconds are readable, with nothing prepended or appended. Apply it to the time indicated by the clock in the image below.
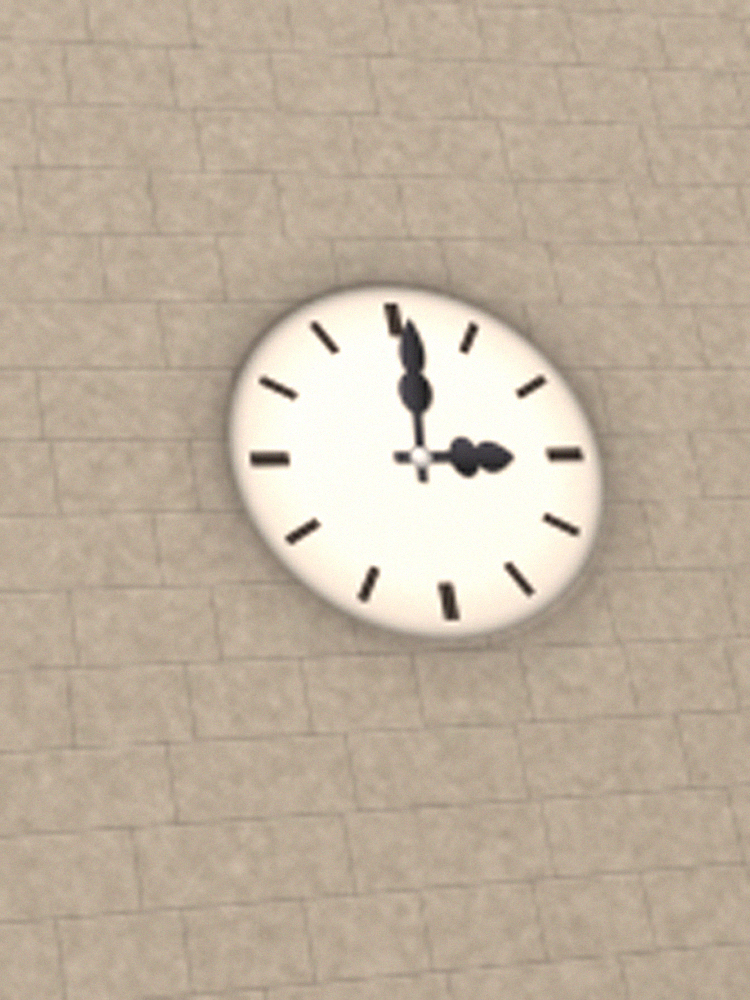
h=3 m=1
